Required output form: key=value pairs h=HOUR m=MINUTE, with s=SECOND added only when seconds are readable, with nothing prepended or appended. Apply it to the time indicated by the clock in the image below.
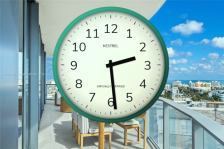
h=2 m=29
